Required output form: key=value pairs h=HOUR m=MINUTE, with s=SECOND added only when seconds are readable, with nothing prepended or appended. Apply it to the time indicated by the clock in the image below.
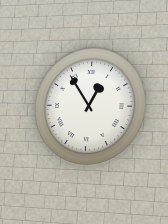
h=12 m=54
